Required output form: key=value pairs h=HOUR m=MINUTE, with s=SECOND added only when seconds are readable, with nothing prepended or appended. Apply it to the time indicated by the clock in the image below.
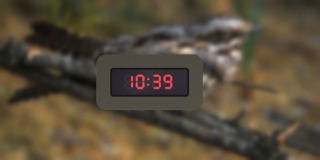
h=10 m=39
